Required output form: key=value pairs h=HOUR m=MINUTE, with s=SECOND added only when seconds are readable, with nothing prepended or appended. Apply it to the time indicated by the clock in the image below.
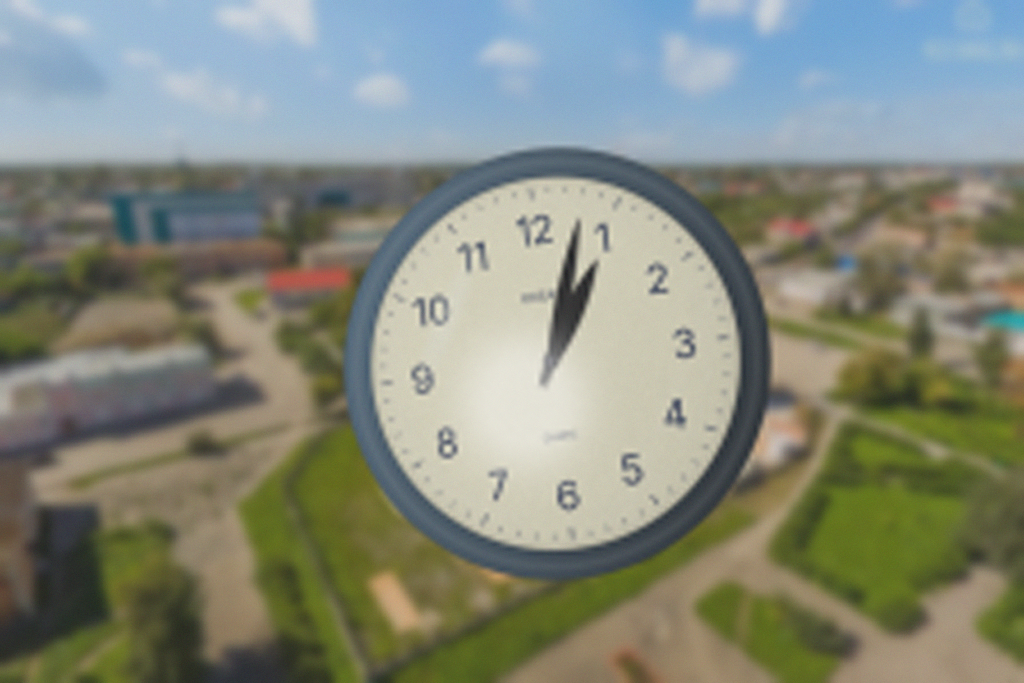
h=1 m=3
